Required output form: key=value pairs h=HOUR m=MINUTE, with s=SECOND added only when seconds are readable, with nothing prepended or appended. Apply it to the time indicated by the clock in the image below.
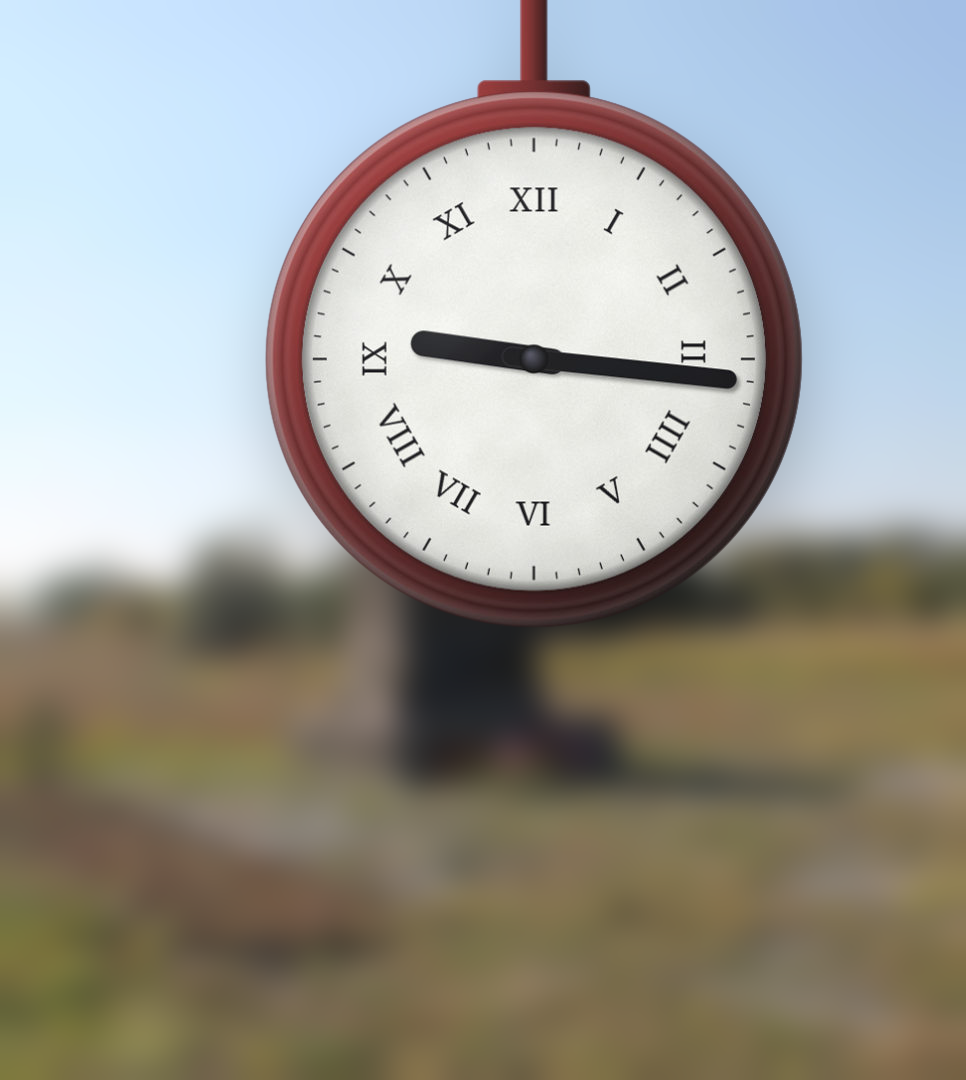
h=9 m=16
